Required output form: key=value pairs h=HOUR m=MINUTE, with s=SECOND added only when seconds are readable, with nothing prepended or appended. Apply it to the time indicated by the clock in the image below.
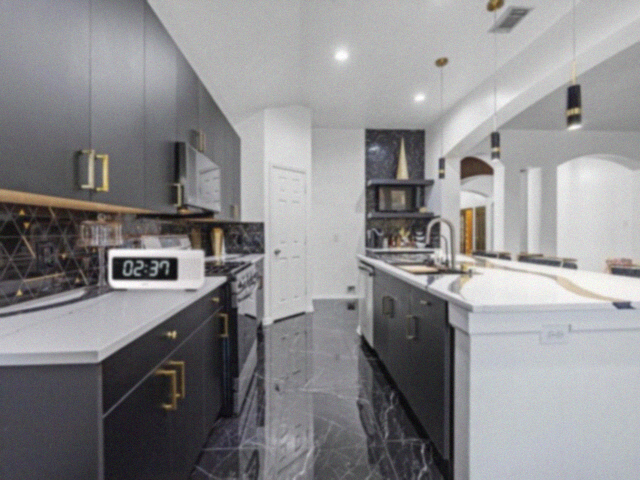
h=2 m=37
